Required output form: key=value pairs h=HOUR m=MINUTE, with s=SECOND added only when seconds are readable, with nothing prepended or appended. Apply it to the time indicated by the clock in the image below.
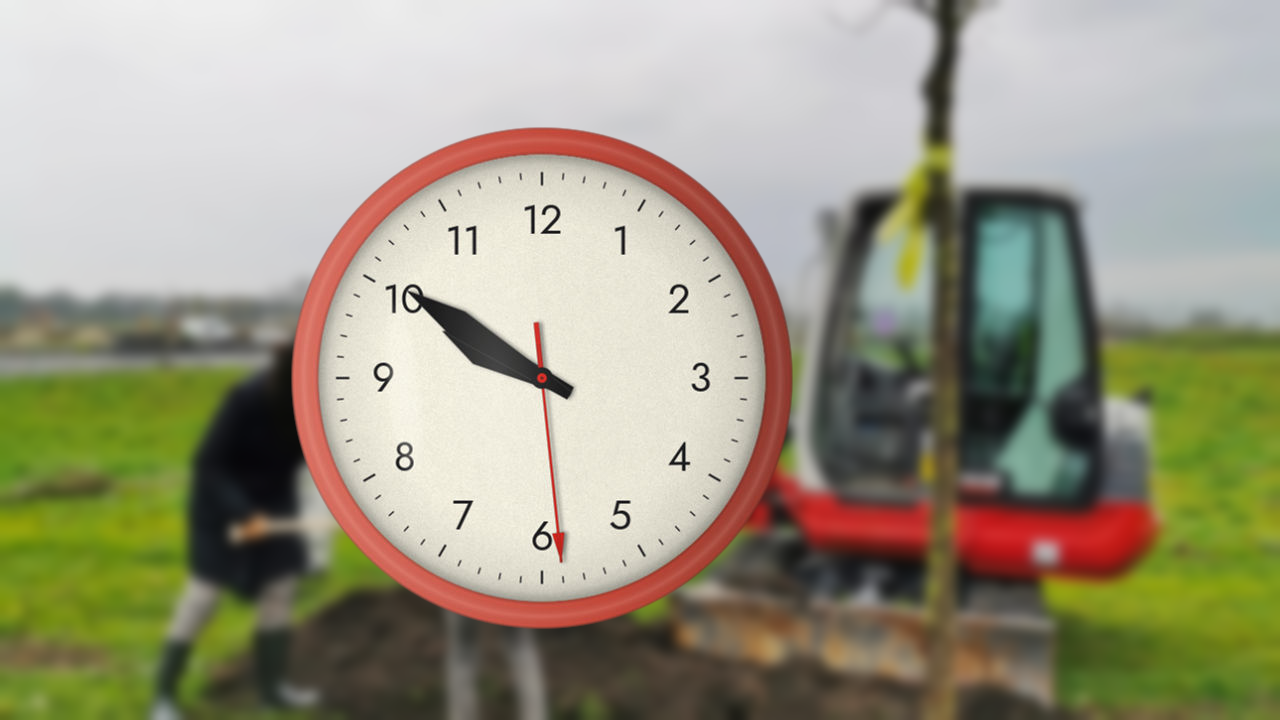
h=9 m=50 s=29
